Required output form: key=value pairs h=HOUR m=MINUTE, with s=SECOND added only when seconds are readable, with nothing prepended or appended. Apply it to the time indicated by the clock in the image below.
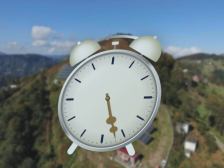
h=5 m=27
